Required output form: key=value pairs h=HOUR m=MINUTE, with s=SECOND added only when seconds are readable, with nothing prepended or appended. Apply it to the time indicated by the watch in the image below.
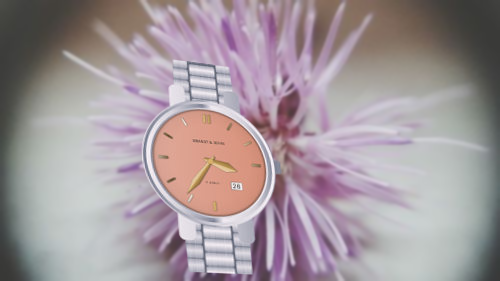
h=3 m=36
